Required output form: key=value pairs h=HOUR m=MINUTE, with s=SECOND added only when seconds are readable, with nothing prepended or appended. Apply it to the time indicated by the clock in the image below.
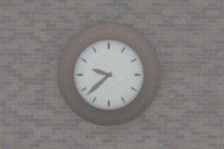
h=9 m=38
